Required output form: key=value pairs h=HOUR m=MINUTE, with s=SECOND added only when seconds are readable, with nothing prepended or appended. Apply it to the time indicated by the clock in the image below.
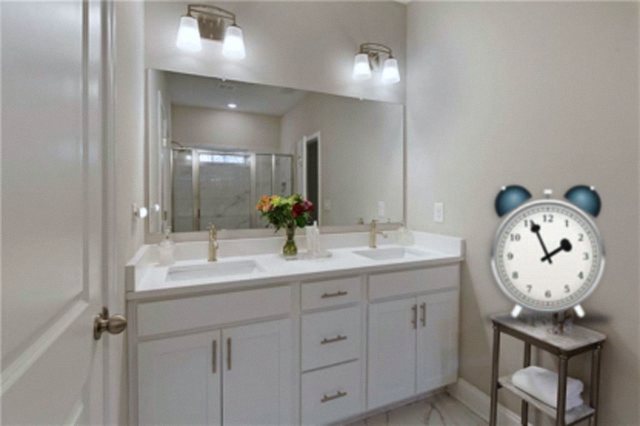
h=1 m=56
